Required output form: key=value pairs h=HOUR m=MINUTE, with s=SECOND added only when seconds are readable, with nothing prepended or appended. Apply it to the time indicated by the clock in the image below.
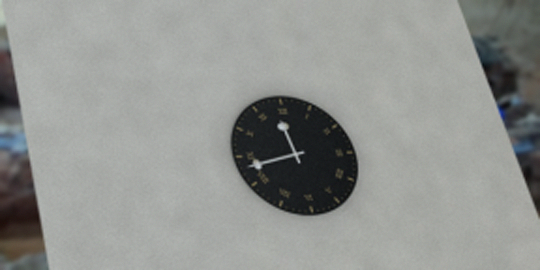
h=11 m=43
